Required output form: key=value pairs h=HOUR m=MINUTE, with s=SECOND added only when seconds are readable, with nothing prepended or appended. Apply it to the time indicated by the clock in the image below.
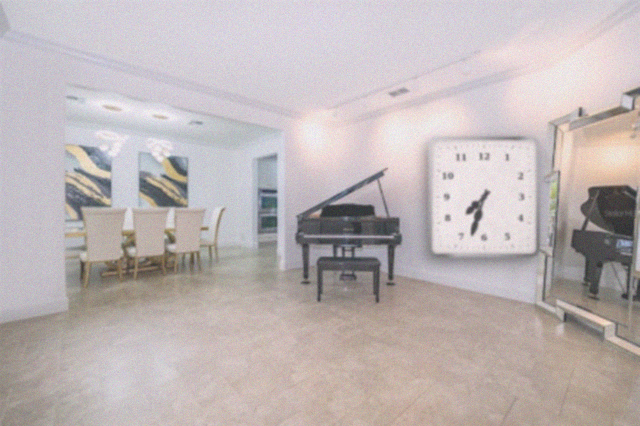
h=7 m=33
